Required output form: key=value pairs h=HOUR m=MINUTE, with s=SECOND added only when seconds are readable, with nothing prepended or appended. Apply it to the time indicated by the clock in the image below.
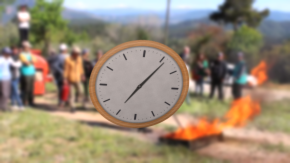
h=7 m=6
